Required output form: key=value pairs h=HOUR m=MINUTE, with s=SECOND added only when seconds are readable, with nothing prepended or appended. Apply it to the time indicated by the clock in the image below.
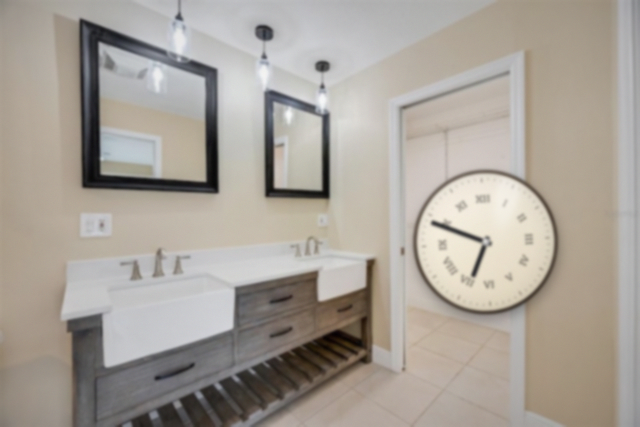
h=6 m=49
